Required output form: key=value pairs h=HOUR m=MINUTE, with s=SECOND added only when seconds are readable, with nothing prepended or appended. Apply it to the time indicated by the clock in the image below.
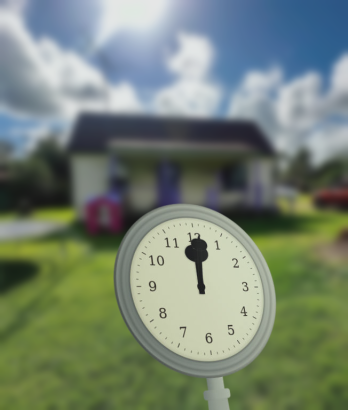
h=12 m=1
